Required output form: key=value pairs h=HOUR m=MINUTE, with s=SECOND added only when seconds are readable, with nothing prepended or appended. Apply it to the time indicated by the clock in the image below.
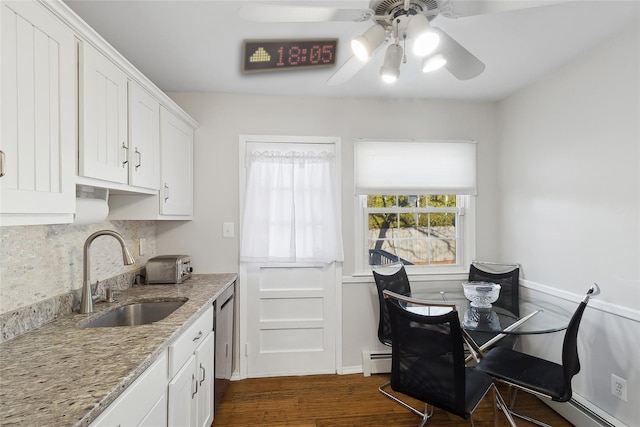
h=18 m=5
